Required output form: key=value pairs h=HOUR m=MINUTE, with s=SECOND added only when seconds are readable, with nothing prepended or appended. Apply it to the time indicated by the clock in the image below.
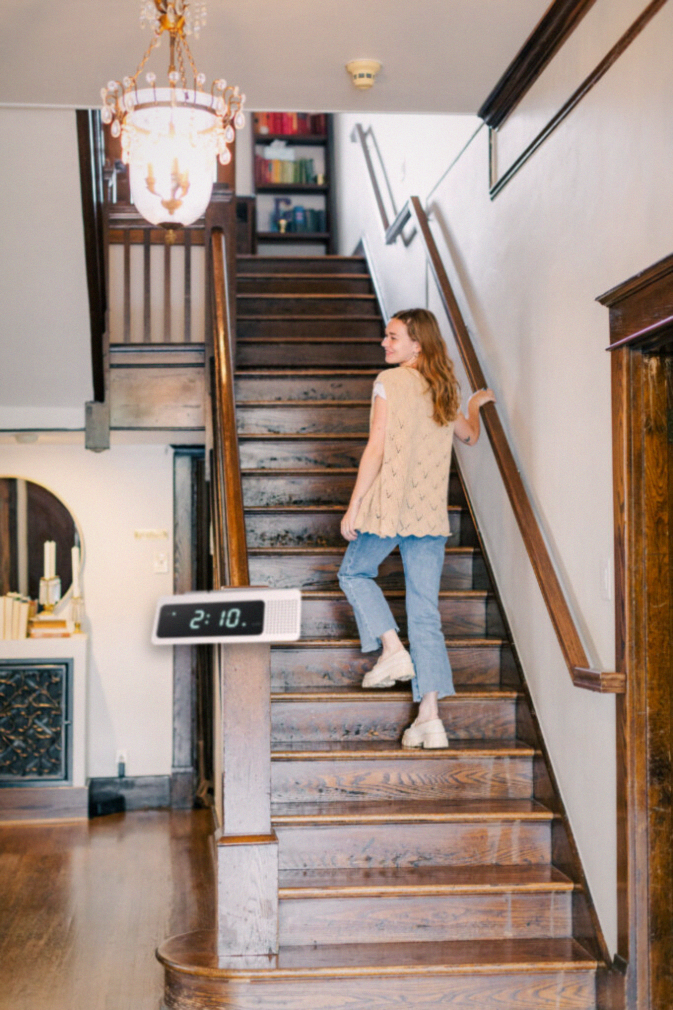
h=2 m=10
